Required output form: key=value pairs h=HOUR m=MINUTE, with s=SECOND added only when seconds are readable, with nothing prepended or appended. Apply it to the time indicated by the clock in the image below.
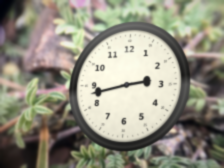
h=2 m=43
